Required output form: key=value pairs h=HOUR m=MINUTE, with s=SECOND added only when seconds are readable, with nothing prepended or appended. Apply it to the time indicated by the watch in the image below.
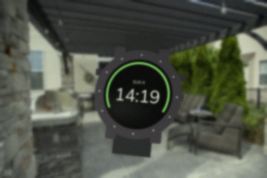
h=14 m=19
